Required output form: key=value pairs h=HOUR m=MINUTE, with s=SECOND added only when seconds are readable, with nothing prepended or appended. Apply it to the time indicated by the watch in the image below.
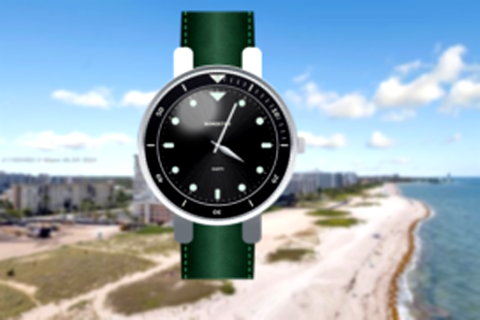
h=4 m=4
